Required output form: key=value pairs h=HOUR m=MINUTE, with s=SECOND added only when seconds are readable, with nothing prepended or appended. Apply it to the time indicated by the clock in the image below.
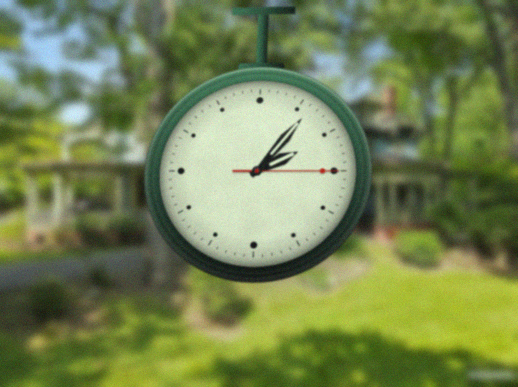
h=2 m=6 s=15
